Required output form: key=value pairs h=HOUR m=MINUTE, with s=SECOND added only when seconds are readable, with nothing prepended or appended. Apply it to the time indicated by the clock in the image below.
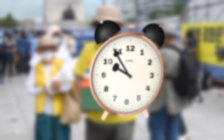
h=9 m=54
